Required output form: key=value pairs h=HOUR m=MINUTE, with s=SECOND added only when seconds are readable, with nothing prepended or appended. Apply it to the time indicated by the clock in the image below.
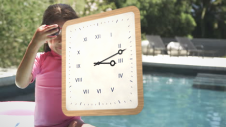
h=3 m=12
